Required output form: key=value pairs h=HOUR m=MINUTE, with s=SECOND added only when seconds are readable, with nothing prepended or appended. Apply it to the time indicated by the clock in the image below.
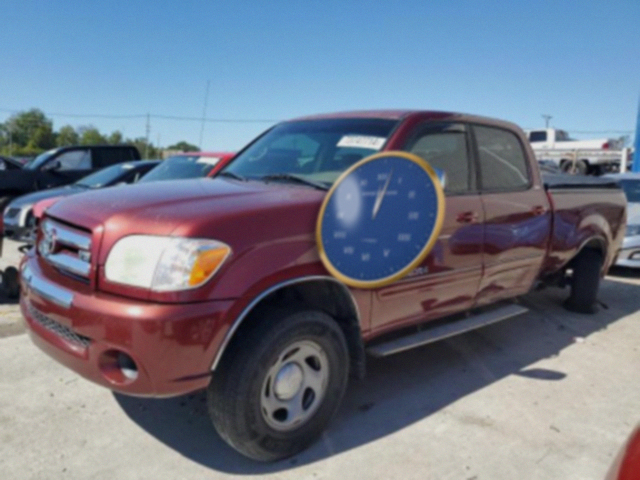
h=12 m=2
